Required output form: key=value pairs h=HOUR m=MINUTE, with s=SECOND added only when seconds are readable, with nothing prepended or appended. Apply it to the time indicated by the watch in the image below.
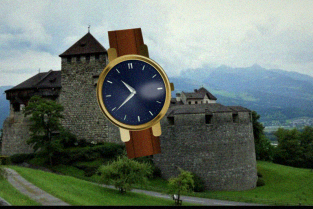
h=10 m=39
